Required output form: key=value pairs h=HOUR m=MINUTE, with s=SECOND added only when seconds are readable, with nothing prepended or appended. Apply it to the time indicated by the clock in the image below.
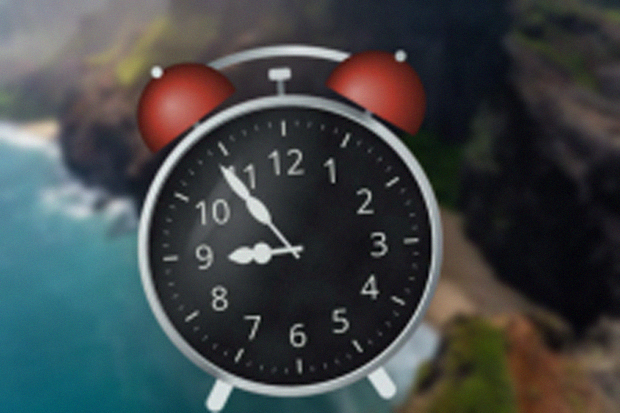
h=8 m=54
